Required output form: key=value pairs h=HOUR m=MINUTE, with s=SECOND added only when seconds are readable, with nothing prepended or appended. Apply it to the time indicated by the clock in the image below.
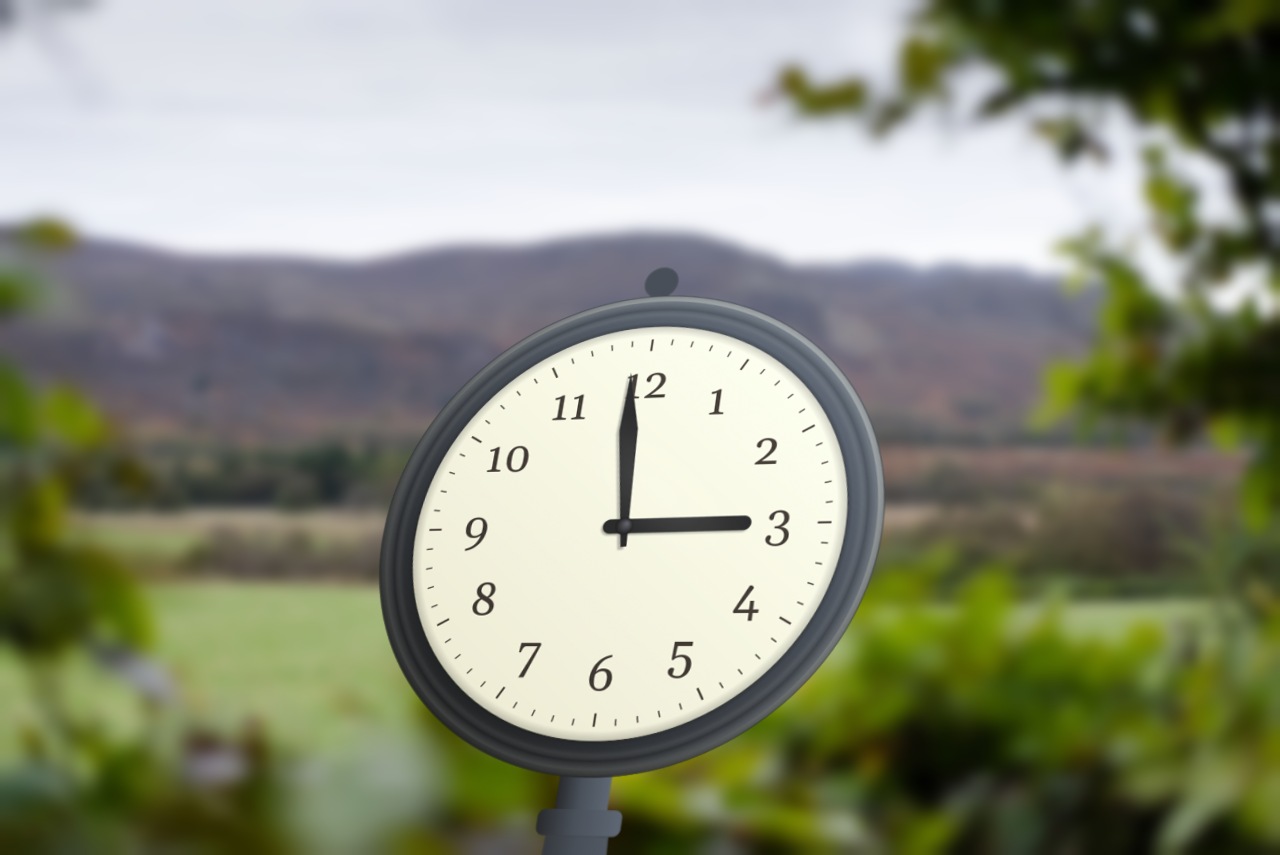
h=2 m=59
